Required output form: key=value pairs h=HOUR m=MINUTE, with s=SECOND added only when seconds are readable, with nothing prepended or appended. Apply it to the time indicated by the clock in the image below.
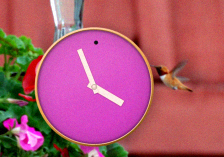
h=3 m=56
